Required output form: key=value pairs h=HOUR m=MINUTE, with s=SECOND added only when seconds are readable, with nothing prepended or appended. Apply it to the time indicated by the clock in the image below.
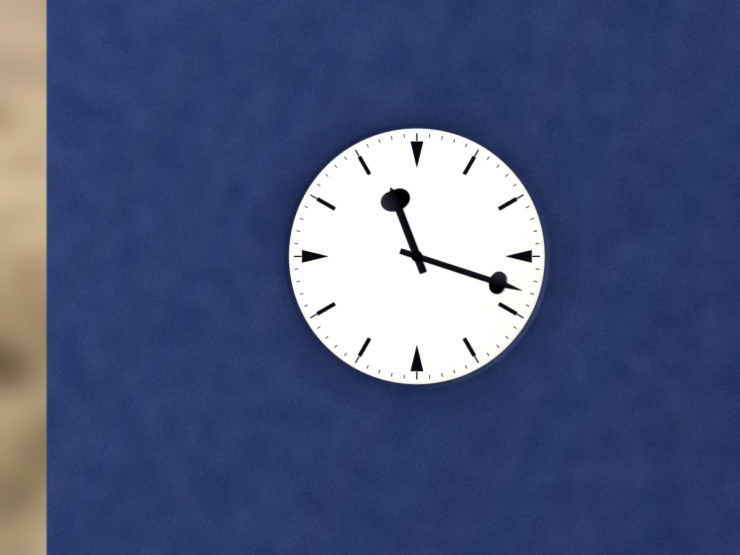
h=11 m=18
